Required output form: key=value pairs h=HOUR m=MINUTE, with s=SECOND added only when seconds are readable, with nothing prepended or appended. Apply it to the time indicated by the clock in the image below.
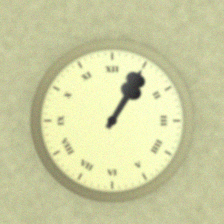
h=1 m=5
